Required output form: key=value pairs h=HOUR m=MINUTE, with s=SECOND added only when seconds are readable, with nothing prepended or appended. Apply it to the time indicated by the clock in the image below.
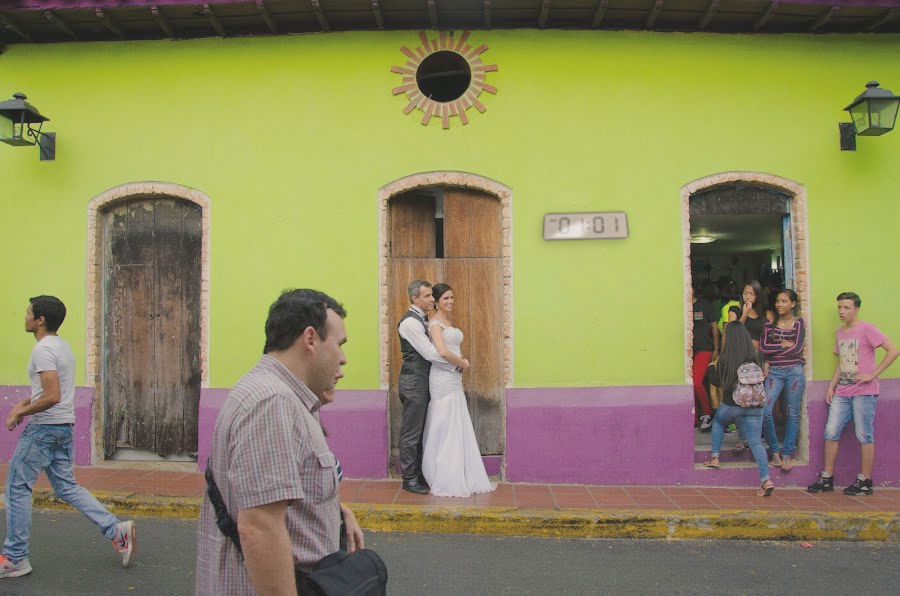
h=1 m=1
